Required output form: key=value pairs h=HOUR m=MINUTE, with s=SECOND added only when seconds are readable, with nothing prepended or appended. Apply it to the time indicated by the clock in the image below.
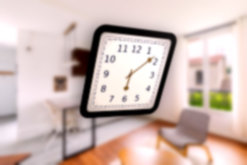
h=6 m=8
